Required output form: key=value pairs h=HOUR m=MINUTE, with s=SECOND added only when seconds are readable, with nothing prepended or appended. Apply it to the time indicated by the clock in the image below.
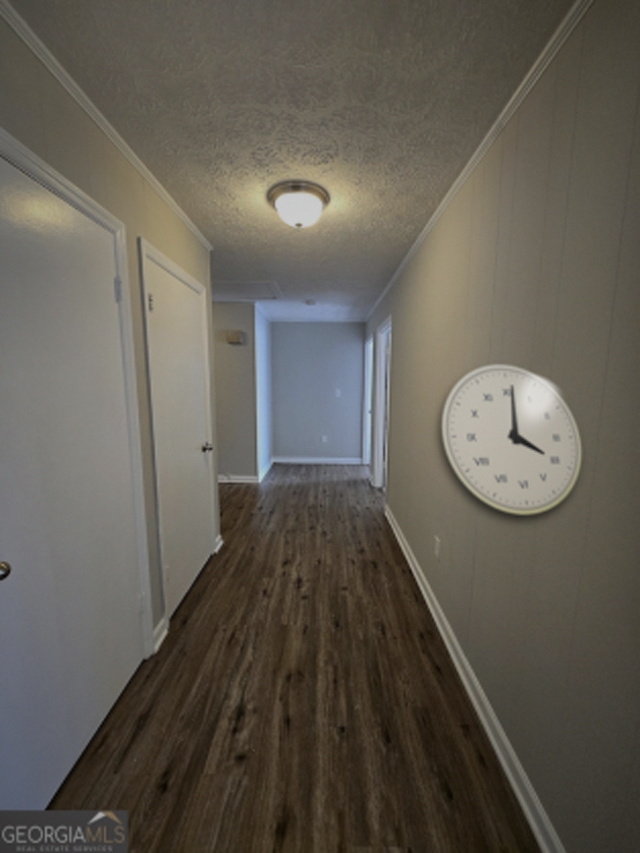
h=4 m=1
